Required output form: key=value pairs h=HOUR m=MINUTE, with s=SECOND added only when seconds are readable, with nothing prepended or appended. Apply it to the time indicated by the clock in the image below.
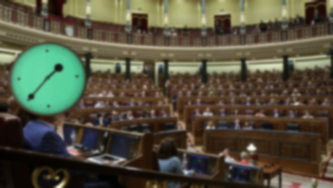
h=1 m=37
